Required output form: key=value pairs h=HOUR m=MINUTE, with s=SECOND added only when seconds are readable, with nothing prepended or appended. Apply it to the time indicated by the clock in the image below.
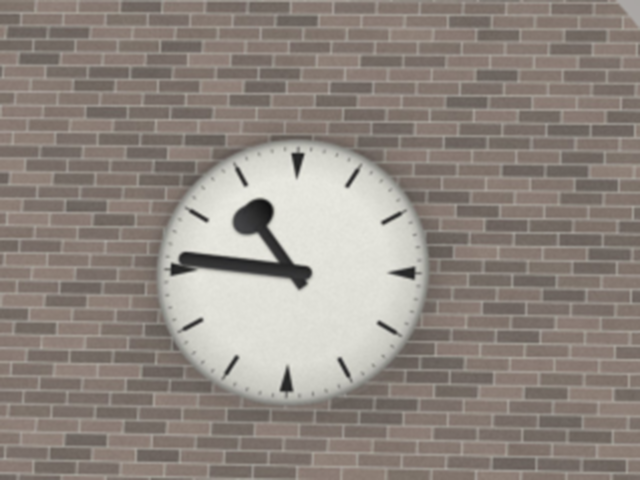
h=10 m=46
